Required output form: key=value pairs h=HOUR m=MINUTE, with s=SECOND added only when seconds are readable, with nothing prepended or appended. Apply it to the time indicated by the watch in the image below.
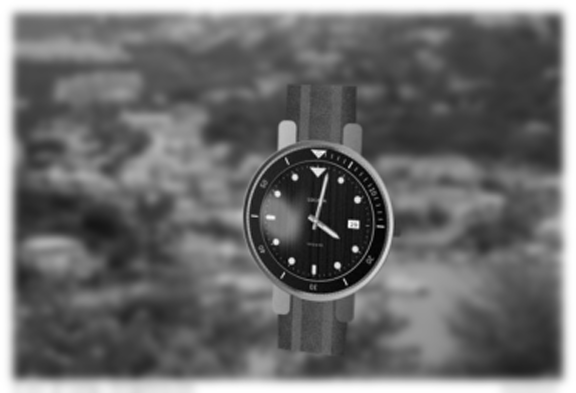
h=4 m=2
